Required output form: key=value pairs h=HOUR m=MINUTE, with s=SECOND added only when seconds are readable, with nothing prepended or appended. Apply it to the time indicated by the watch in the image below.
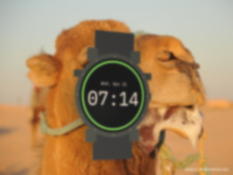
h=7 m=14
